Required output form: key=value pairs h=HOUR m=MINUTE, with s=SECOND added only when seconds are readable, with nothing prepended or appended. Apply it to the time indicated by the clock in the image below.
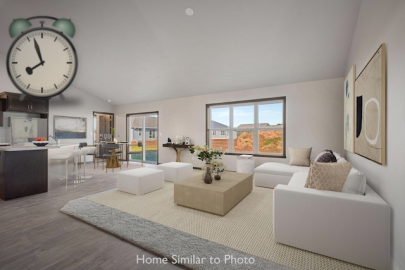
h=7 m=57
